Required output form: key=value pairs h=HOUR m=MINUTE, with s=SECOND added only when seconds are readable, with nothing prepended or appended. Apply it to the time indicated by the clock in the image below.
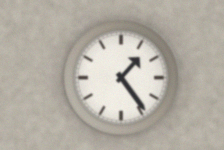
h=1 m=24
